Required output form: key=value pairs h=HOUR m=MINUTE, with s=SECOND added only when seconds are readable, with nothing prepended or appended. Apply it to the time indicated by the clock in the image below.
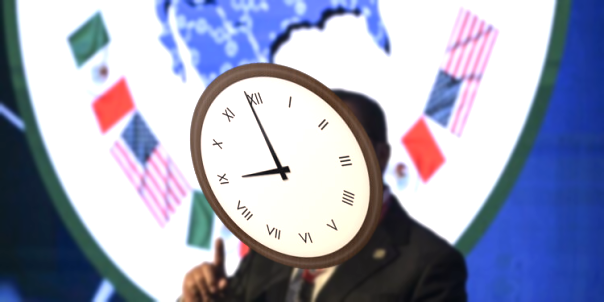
h=8 m=59
